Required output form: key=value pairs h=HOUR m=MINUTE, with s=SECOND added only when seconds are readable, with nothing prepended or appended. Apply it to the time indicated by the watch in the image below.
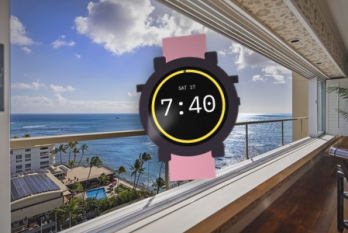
h=7 m=40
